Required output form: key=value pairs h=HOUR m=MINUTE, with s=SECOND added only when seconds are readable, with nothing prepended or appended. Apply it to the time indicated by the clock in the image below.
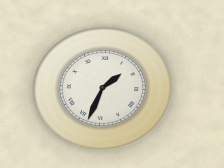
h=1 m=33
